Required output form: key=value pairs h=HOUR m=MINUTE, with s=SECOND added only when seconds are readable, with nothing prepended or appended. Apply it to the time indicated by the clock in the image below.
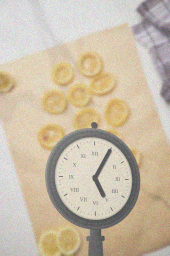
h=5 m=5
